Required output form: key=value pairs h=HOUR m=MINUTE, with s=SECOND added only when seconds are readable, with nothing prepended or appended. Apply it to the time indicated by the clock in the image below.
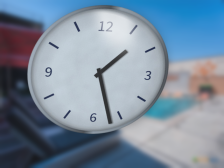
h=1 m=27
